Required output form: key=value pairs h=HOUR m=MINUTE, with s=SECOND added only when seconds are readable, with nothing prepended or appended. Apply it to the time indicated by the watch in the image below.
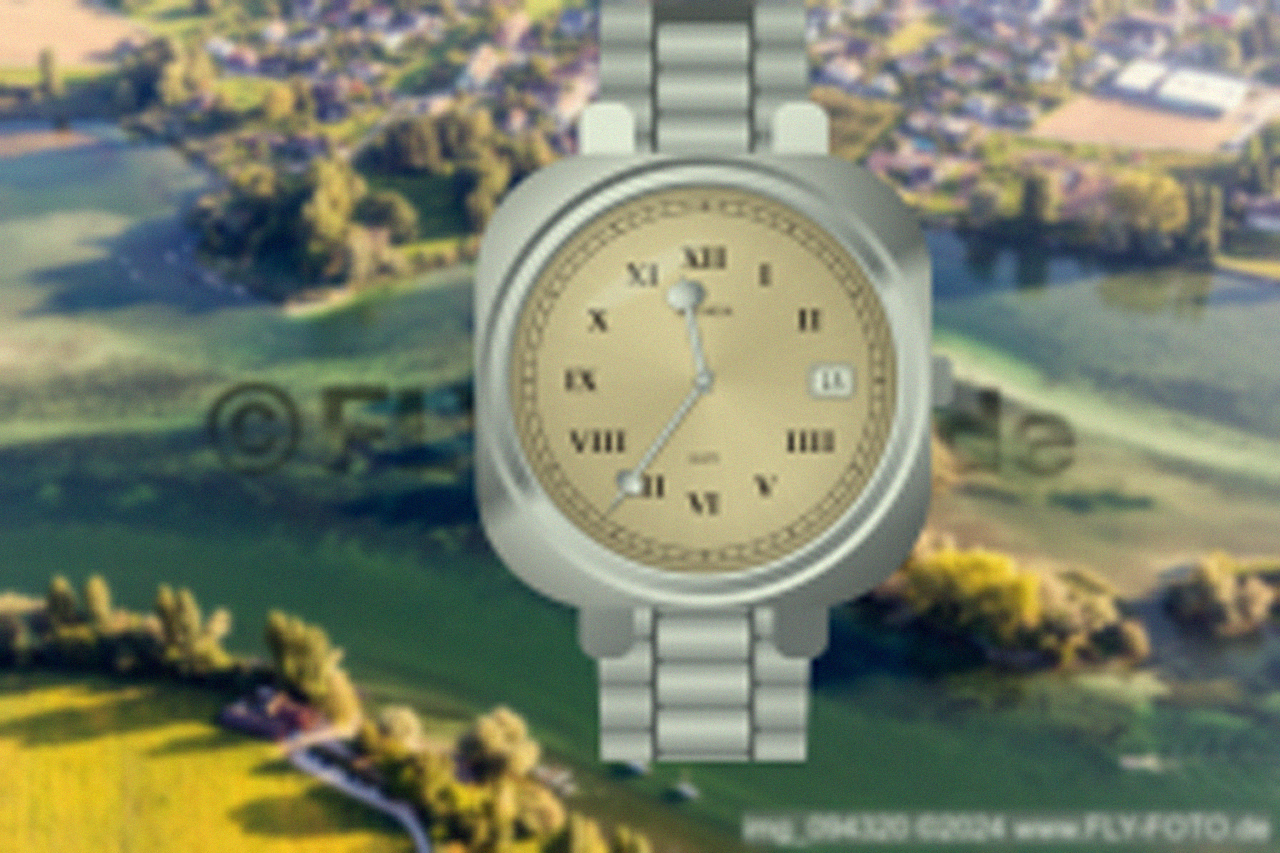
h=11 m=36
